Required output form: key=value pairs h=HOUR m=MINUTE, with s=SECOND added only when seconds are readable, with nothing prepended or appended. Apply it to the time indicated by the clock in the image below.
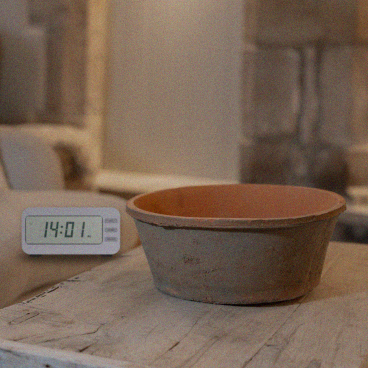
h=14 m=1
